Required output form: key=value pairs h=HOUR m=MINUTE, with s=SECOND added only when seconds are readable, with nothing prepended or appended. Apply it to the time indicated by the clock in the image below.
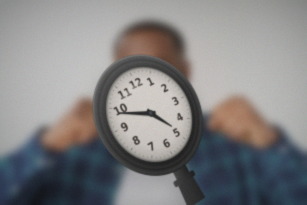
h=4 m=49
